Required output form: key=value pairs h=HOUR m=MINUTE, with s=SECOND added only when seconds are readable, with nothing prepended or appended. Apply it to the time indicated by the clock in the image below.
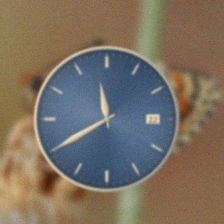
h=11 m=40
